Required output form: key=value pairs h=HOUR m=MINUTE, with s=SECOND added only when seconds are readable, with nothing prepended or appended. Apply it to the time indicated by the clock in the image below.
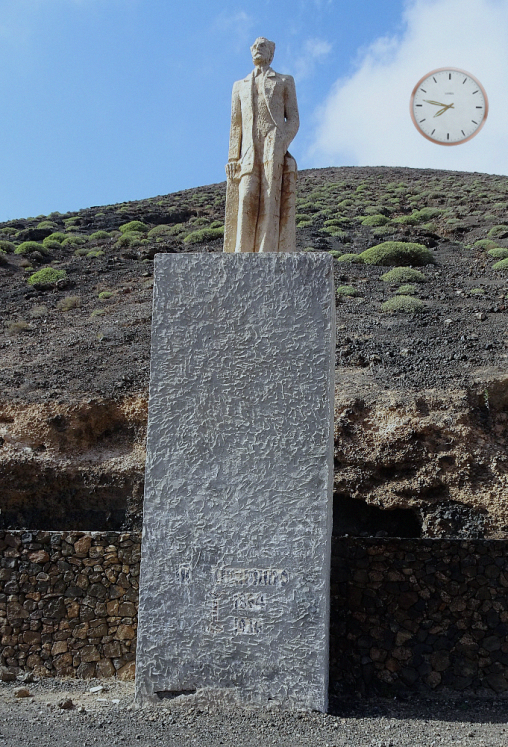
h=7 m=47
